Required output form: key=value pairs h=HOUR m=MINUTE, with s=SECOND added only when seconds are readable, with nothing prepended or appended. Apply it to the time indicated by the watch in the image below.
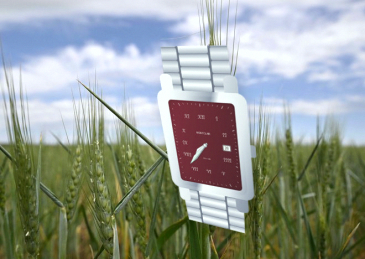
h=7 m=37
